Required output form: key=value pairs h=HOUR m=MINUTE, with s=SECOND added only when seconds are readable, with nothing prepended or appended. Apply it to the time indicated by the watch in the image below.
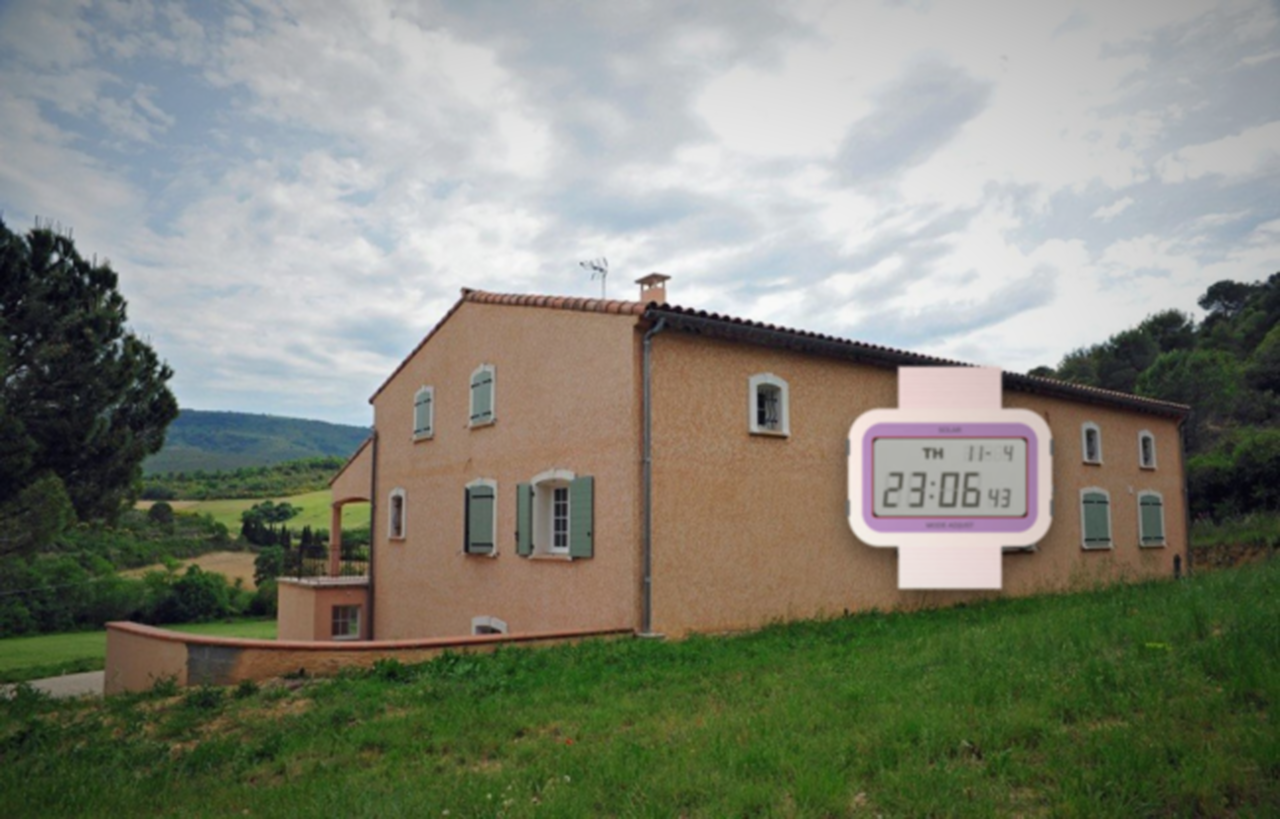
h=23 m=6 s=43
